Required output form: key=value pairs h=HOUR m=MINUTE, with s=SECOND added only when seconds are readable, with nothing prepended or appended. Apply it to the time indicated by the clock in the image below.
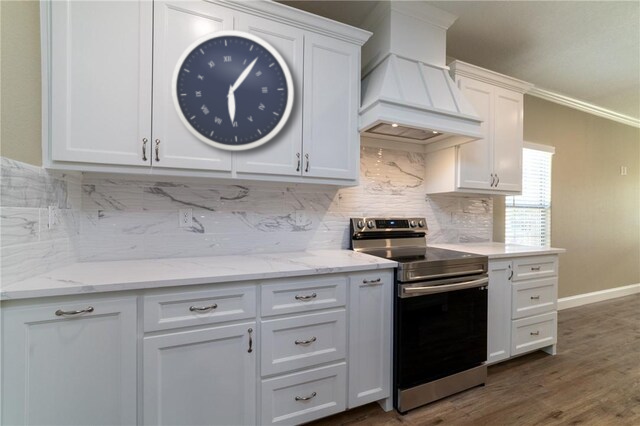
h=6 m=7
